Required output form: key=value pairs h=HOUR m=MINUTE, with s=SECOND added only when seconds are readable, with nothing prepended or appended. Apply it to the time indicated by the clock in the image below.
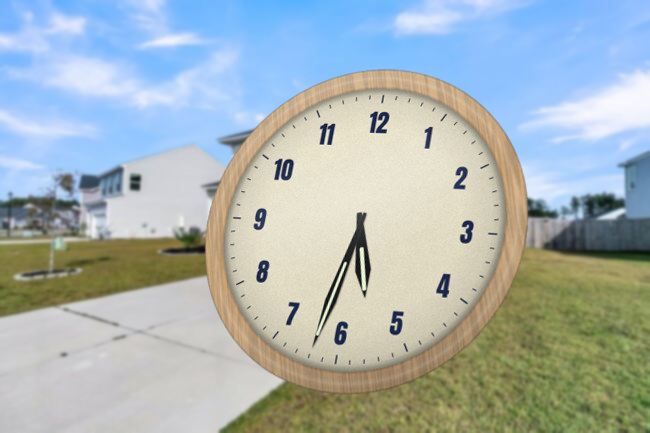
h=5 m=32
